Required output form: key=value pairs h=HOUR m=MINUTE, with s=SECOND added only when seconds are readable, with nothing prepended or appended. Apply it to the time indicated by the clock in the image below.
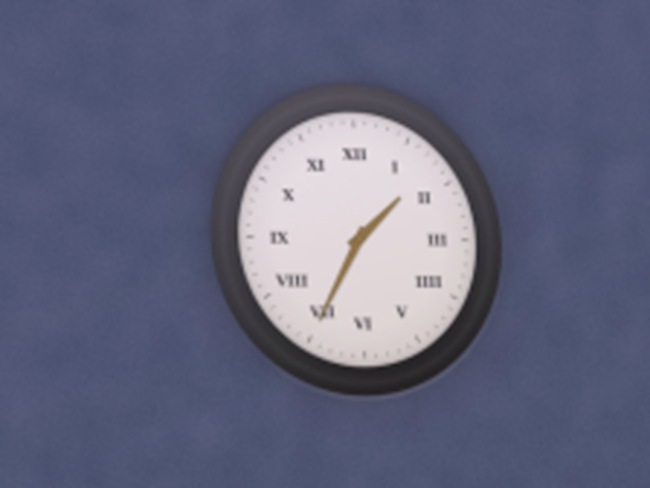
h=1 m=35
